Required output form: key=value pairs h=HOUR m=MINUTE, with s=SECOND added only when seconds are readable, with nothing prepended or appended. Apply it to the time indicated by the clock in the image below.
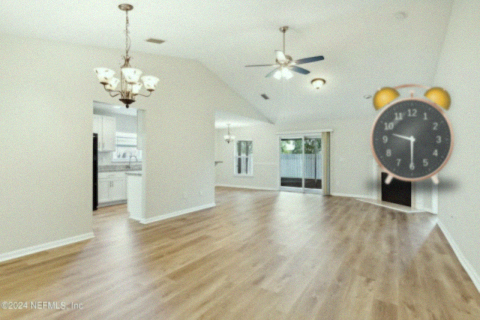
h=9 m=30
